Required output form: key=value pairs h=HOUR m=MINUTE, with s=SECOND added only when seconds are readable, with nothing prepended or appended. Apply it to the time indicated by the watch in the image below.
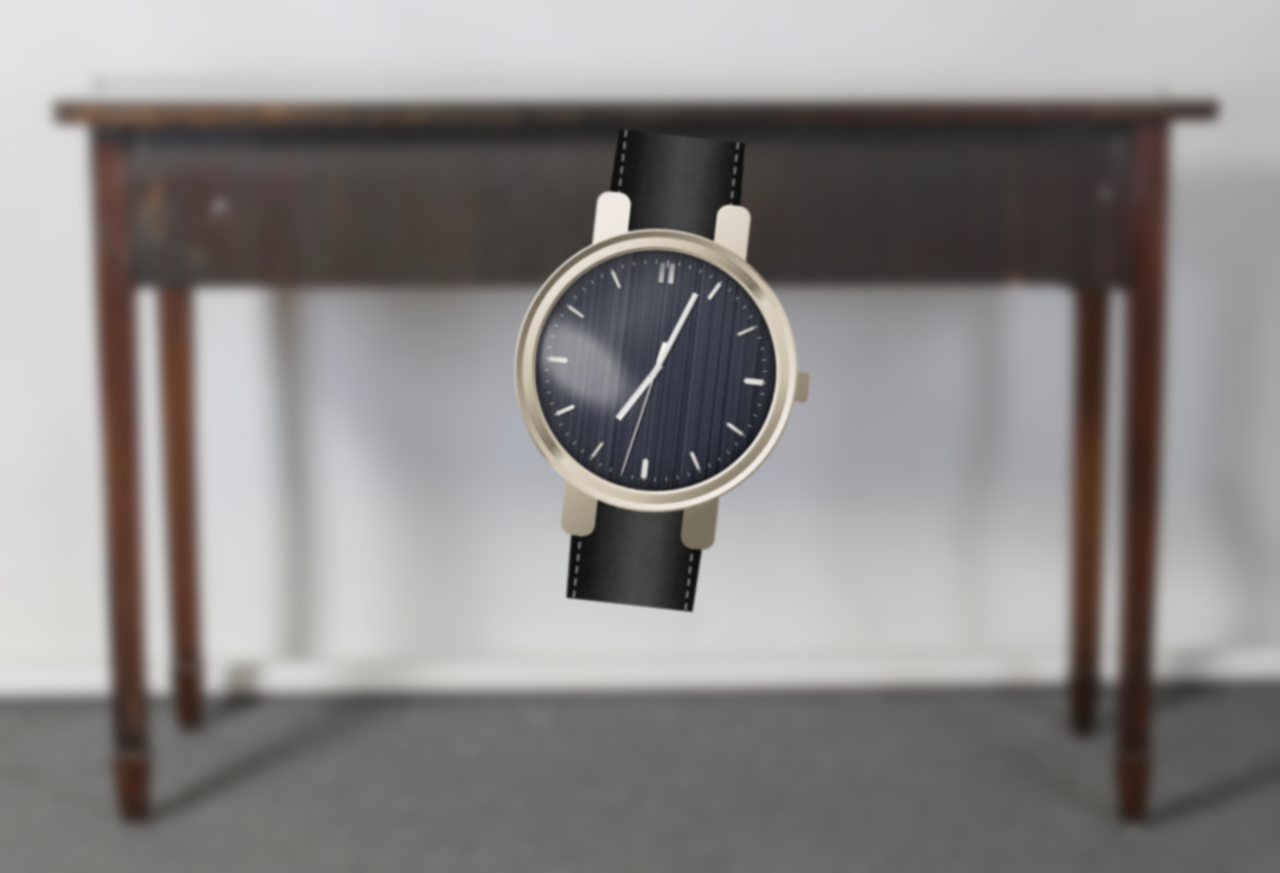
h=7 m=3 s=32
